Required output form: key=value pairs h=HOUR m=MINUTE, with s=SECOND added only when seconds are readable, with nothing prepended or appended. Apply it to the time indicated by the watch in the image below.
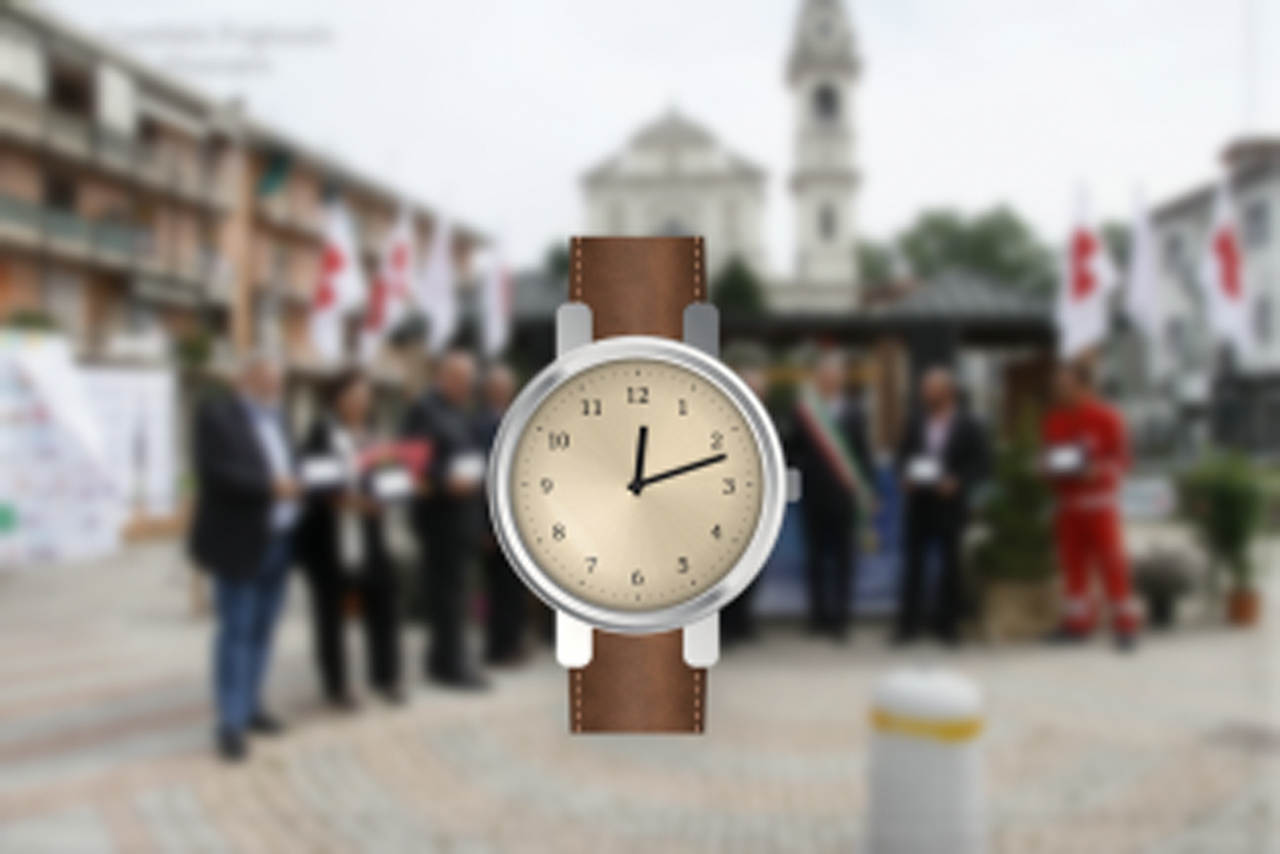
h=12 m=12
